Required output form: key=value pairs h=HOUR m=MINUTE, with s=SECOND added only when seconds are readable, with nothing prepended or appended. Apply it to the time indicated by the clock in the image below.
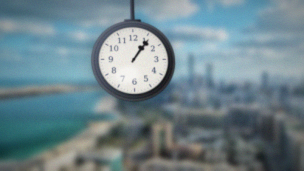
h=1 m=6
